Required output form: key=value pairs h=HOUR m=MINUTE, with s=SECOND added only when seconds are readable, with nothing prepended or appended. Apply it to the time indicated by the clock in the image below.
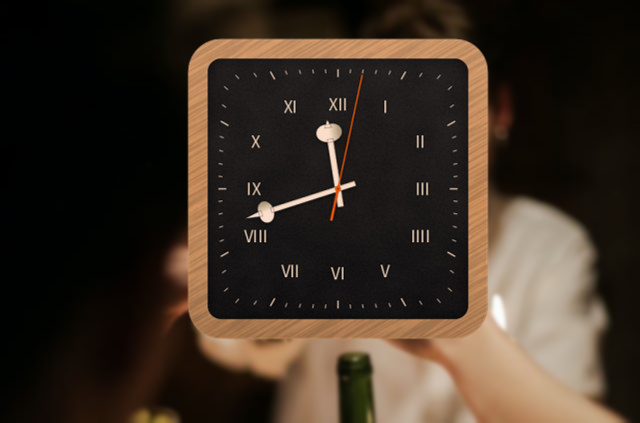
h=11 m=42 s=2
